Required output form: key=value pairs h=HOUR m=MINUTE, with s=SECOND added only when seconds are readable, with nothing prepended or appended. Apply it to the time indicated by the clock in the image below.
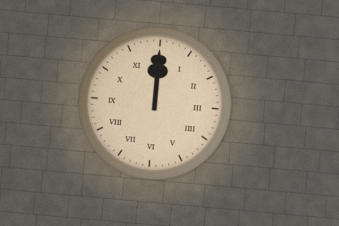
h=12 m=0
